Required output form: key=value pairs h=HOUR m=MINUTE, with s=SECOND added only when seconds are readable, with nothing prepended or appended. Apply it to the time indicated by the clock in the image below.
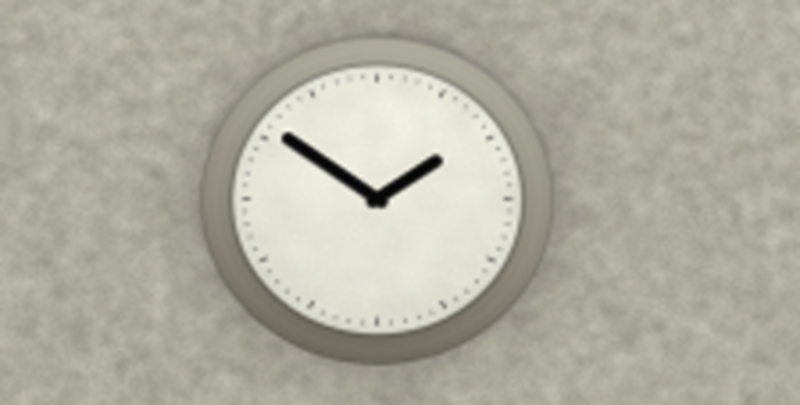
h=1 m=51
